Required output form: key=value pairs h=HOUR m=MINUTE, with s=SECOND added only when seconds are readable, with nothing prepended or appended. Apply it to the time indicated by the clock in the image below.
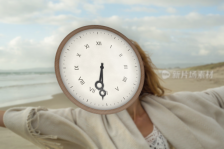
h=6 m=31
